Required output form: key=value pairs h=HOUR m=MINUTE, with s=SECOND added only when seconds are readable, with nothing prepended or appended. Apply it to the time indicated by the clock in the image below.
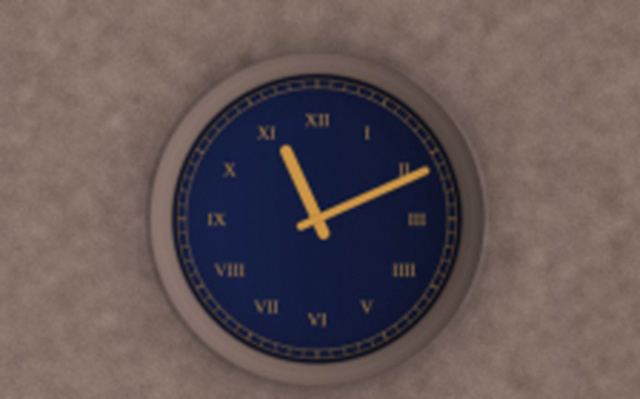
h=11 m=11
